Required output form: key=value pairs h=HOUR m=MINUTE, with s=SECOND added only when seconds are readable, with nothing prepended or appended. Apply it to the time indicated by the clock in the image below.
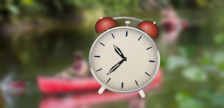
h=10 m=37
